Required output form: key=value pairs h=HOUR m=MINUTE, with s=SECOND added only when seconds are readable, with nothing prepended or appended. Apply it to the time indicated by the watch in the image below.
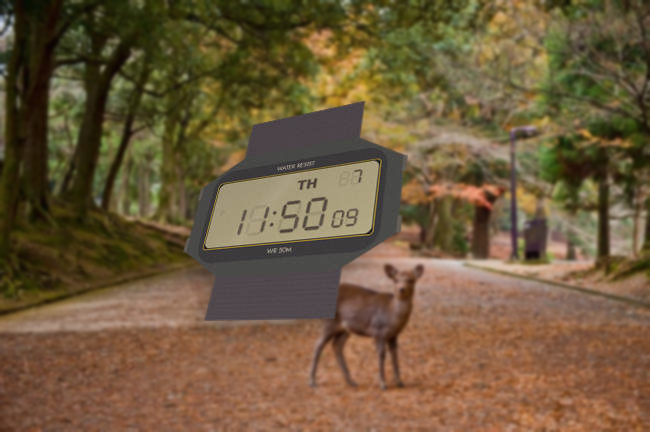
h=11 m=50 s=9
